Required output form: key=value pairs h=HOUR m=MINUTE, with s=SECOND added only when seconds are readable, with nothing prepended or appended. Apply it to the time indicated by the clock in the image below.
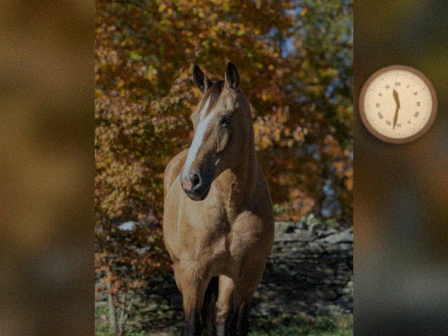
h=11 m=32
